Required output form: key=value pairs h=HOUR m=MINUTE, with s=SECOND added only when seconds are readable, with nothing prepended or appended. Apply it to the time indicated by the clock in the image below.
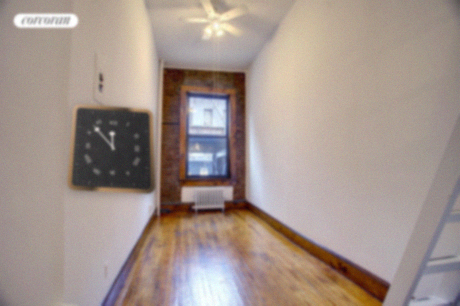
h=11 m=53
